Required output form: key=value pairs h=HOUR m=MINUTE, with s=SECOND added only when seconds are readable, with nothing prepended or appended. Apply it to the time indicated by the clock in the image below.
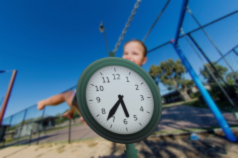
h=5 m=37
